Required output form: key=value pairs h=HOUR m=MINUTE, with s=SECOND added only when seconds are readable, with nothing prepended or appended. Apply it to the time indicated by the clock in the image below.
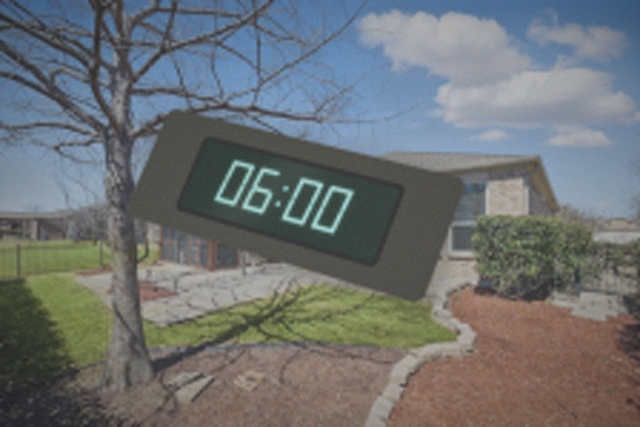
h=6 m=0
